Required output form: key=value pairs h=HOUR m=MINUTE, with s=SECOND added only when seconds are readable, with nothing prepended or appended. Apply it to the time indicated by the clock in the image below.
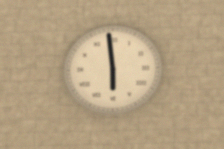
h=5 m=59
